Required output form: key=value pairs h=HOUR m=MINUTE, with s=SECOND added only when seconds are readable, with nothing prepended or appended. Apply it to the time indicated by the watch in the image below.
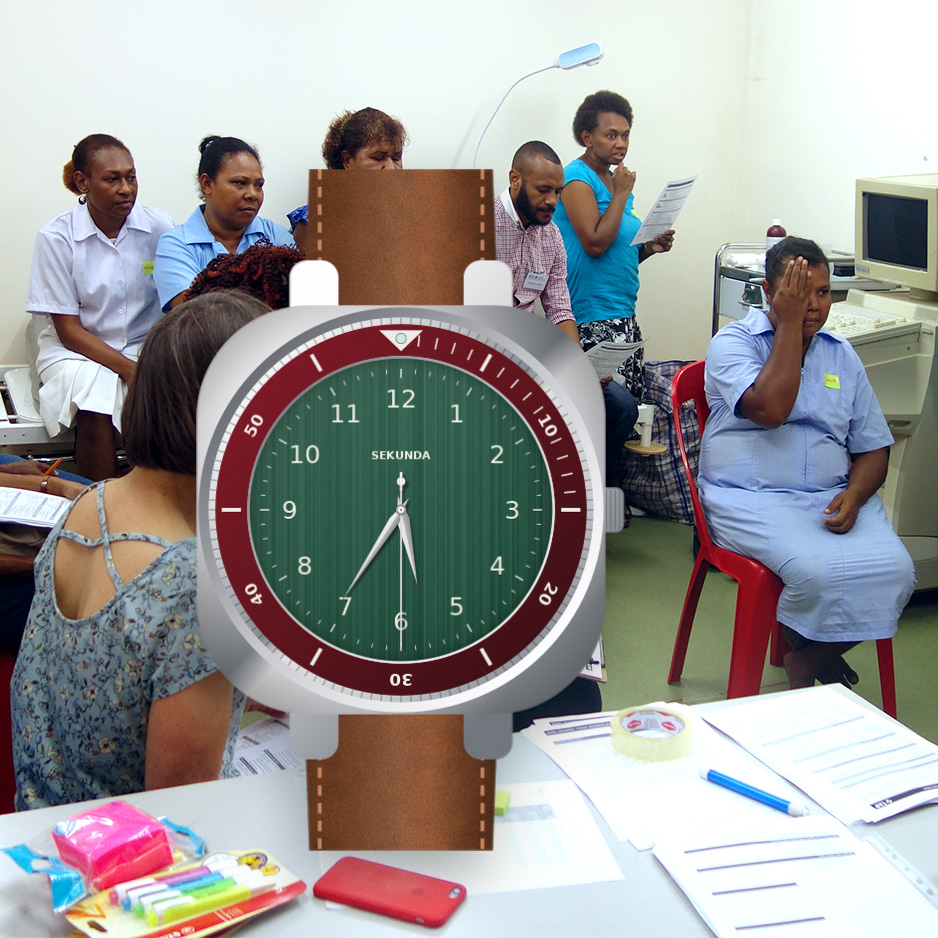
h=5 m=35 s=30
